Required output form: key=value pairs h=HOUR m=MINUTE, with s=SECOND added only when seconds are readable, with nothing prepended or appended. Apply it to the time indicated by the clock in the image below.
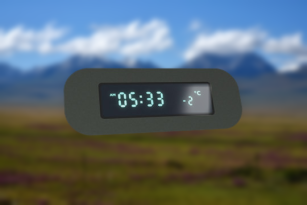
h=5 m=33
